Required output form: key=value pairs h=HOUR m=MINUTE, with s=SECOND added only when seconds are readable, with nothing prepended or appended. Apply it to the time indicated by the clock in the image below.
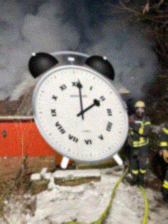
h=2 m=1
